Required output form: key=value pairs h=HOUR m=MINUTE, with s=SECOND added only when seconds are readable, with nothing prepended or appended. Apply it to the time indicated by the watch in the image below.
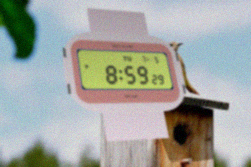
h=8 m=59
